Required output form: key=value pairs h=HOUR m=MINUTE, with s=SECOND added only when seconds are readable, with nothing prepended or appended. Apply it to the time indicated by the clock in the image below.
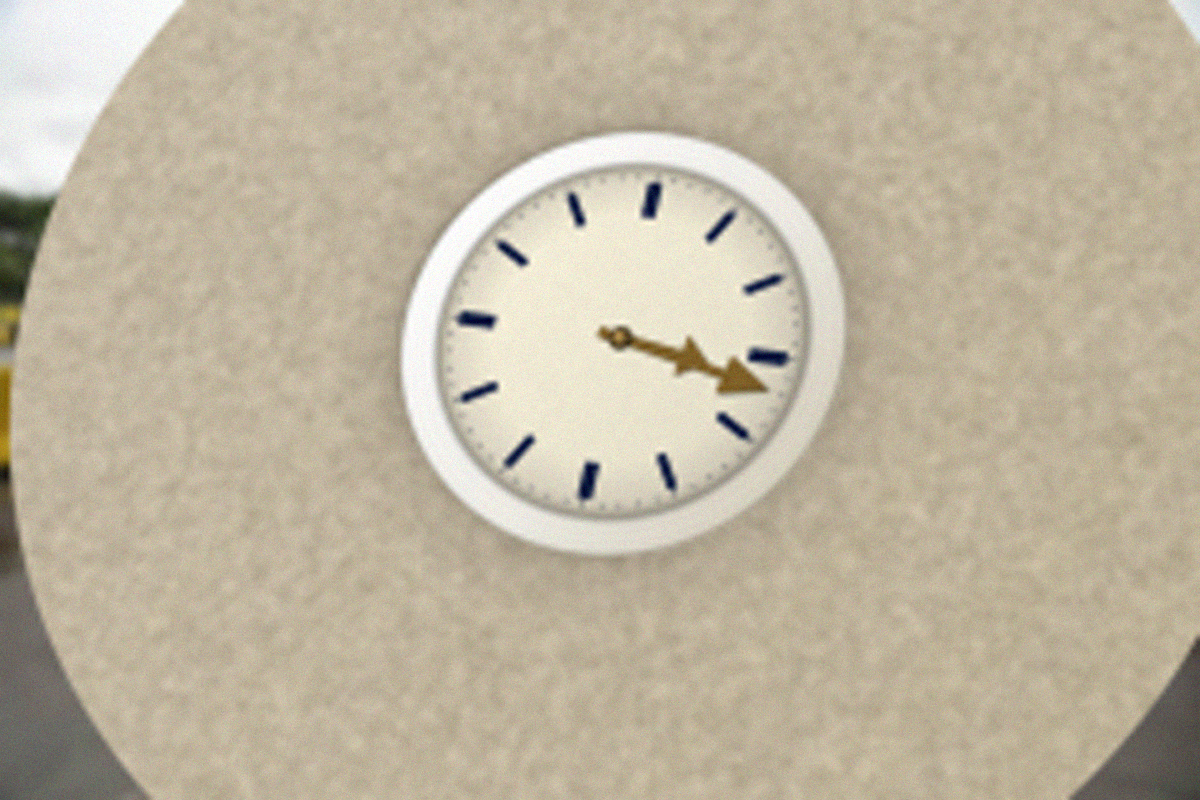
h=3 m=17
